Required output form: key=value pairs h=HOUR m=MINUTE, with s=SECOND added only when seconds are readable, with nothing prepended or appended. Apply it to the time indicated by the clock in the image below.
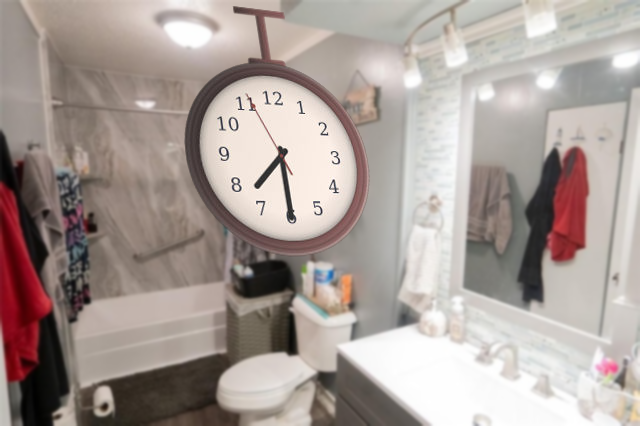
h=7 m=29 s=56
